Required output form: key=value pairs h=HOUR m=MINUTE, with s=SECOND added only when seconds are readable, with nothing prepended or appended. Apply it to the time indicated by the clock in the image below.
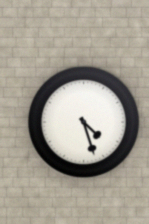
h=4 m=27
